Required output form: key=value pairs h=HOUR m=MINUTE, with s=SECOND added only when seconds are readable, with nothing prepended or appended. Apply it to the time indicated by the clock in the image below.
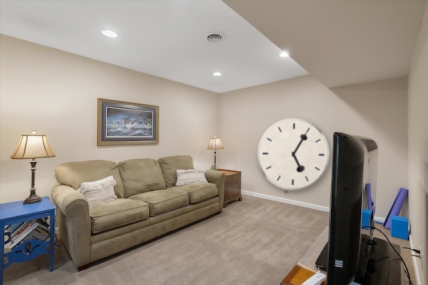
h=5 m=5
